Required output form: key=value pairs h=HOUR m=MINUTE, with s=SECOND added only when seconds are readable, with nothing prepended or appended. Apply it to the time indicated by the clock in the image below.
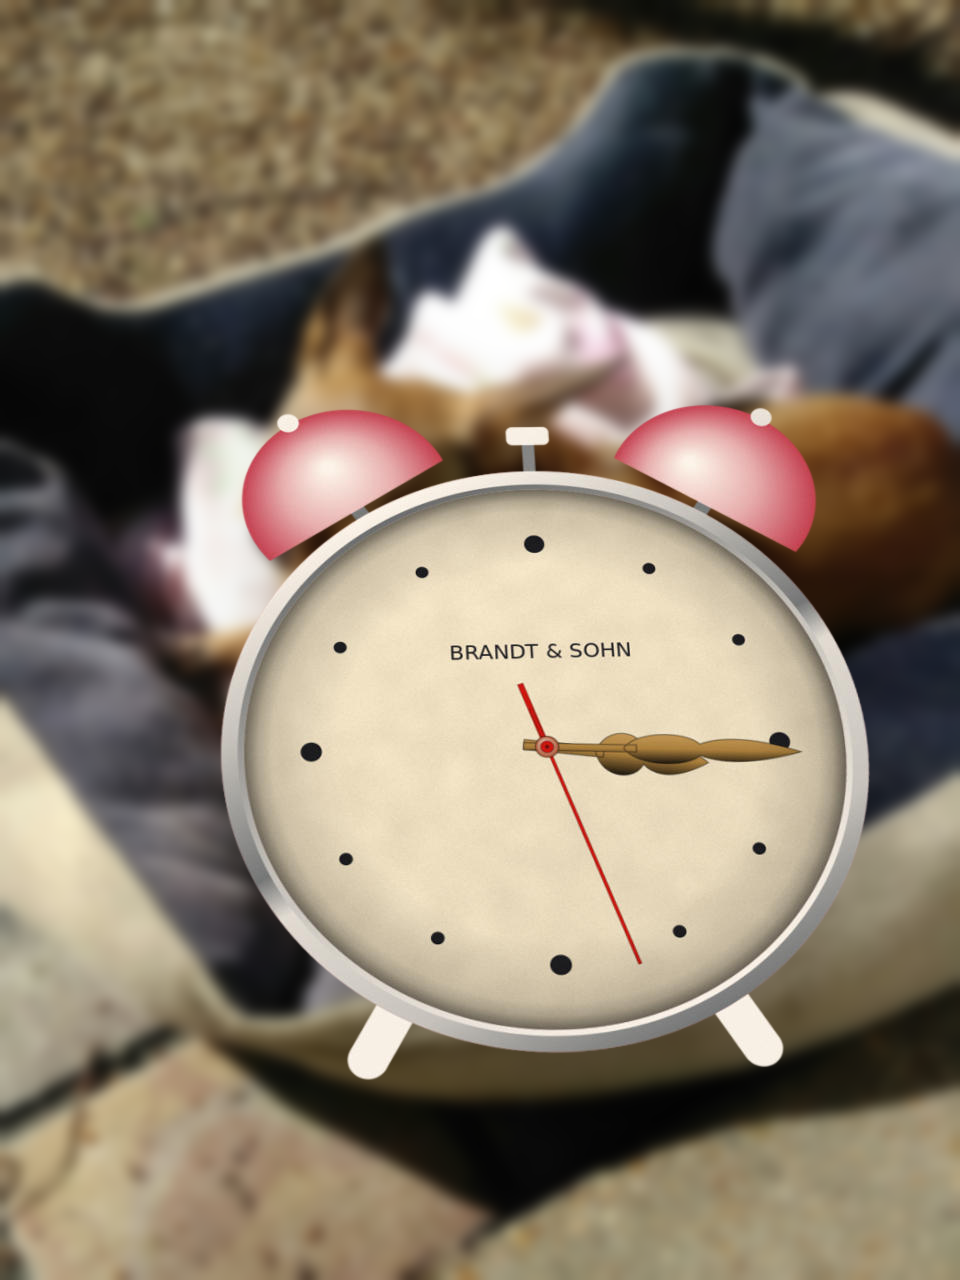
h=3 m=15 s=27
